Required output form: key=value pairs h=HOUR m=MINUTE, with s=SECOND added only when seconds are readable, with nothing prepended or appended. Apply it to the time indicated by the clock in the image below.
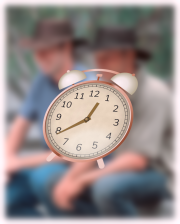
h=12 m=39
